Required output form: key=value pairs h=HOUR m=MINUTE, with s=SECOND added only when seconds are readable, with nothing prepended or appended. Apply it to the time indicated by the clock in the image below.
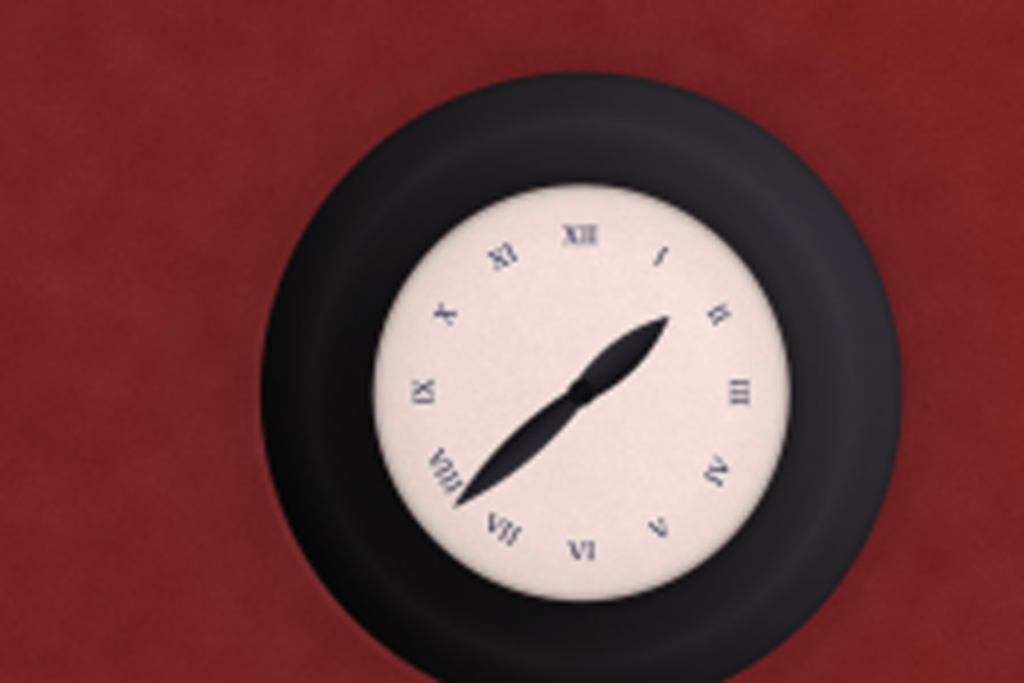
h=1 m=38
